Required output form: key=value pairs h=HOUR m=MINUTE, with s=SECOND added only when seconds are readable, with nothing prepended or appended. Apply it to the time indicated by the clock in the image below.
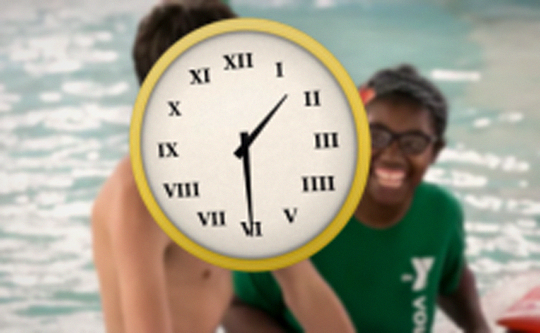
h=1 m=30
